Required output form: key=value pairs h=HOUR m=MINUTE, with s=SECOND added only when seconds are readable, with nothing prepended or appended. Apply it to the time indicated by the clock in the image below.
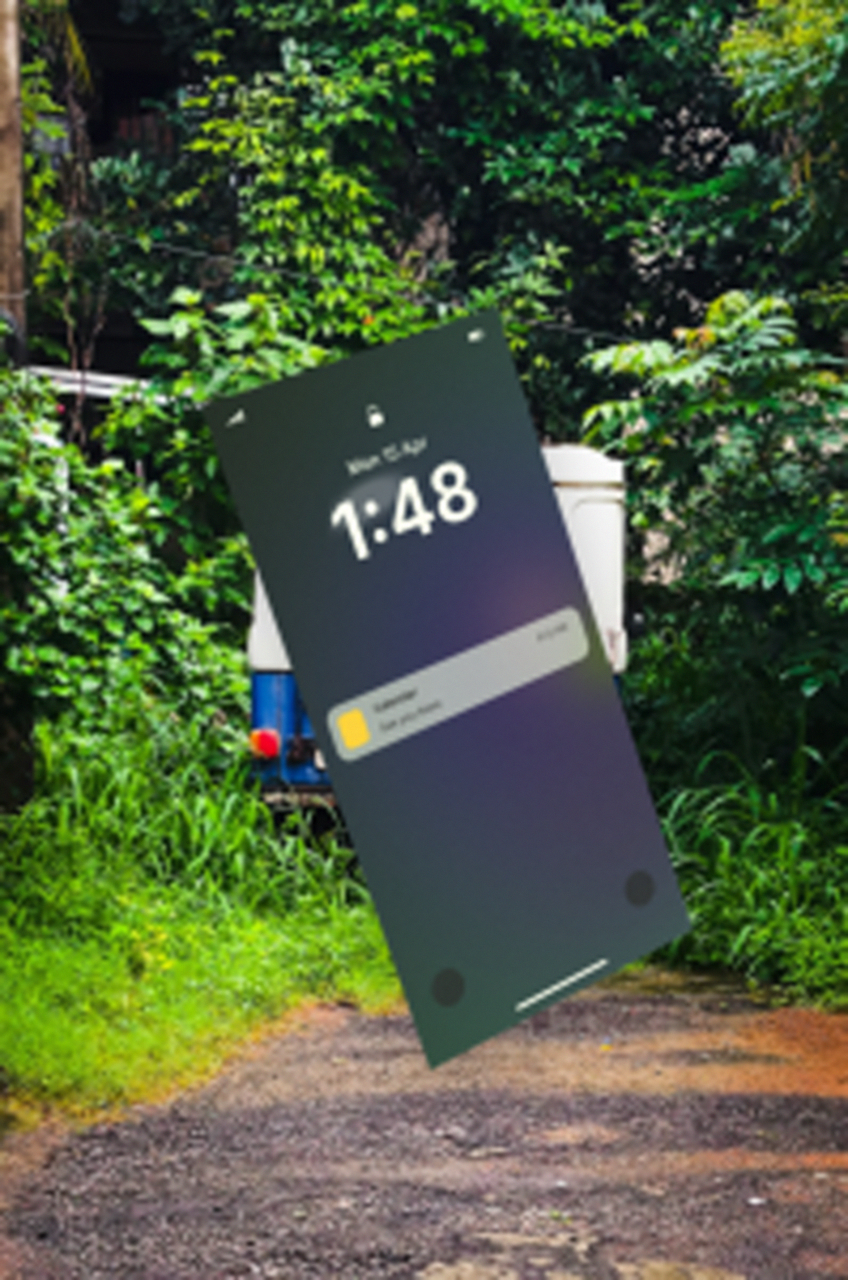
h=1 m=48
